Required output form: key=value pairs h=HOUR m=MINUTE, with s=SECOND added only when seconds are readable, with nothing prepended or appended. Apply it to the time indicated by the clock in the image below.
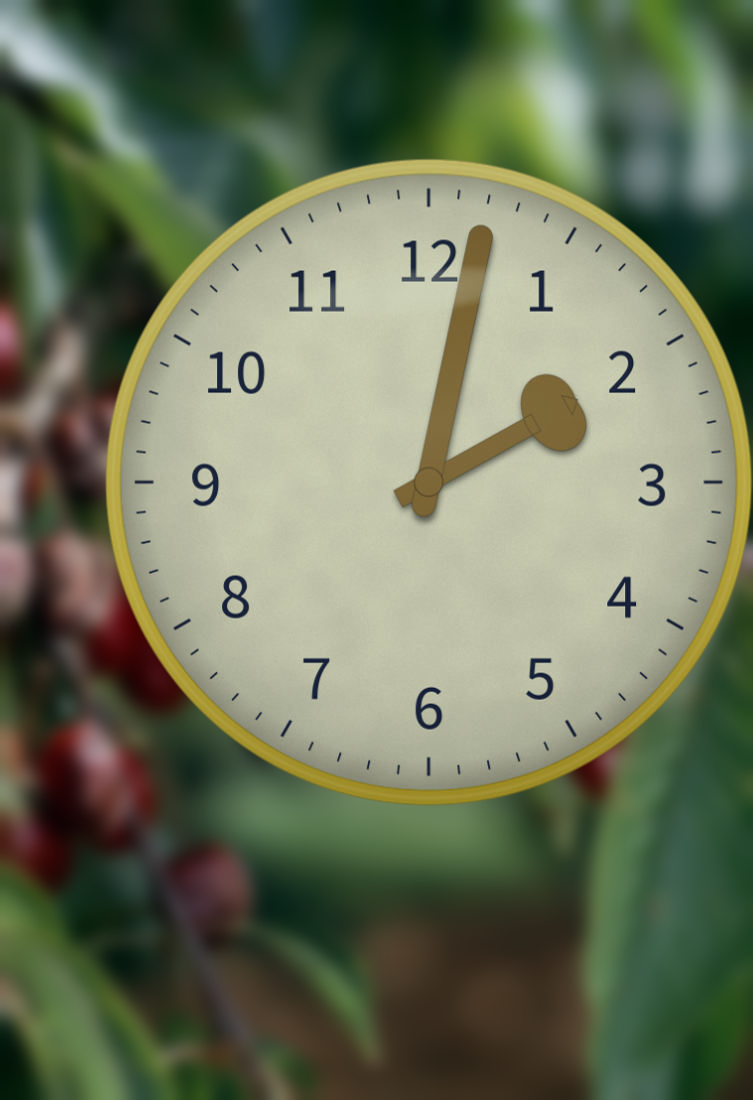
h=2 m=2
